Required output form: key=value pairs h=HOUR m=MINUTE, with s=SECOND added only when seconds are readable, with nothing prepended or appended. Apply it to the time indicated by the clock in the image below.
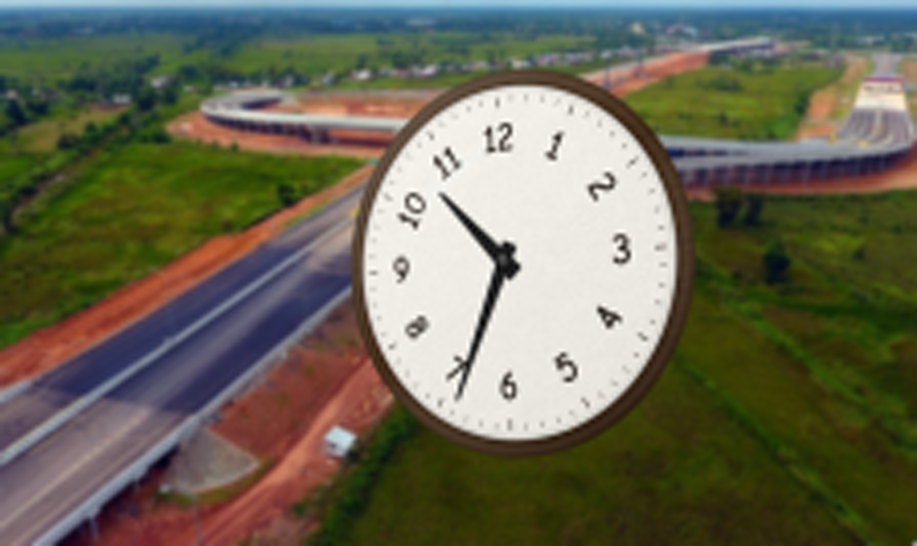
h=10 m=34
